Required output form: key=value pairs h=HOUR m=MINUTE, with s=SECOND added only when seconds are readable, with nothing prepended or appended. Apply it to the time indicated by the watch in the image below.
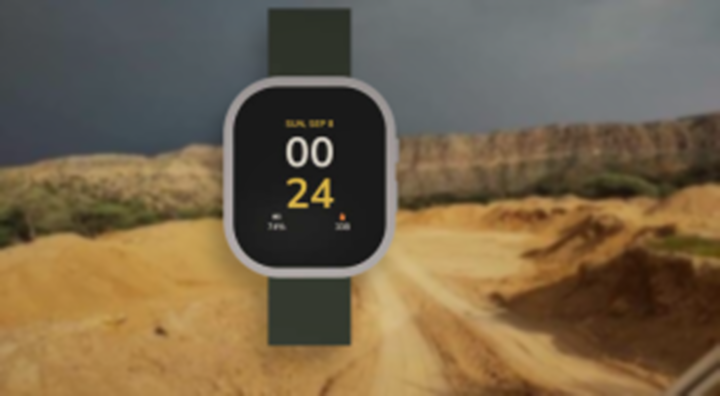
h=0 m=24
